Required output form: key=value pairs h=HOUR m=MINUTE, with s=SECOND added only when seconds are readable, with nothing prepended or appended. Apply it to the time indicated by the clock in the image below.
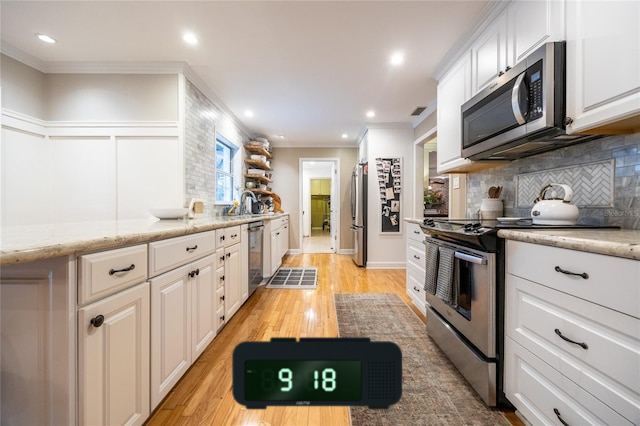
h=9 m=18
